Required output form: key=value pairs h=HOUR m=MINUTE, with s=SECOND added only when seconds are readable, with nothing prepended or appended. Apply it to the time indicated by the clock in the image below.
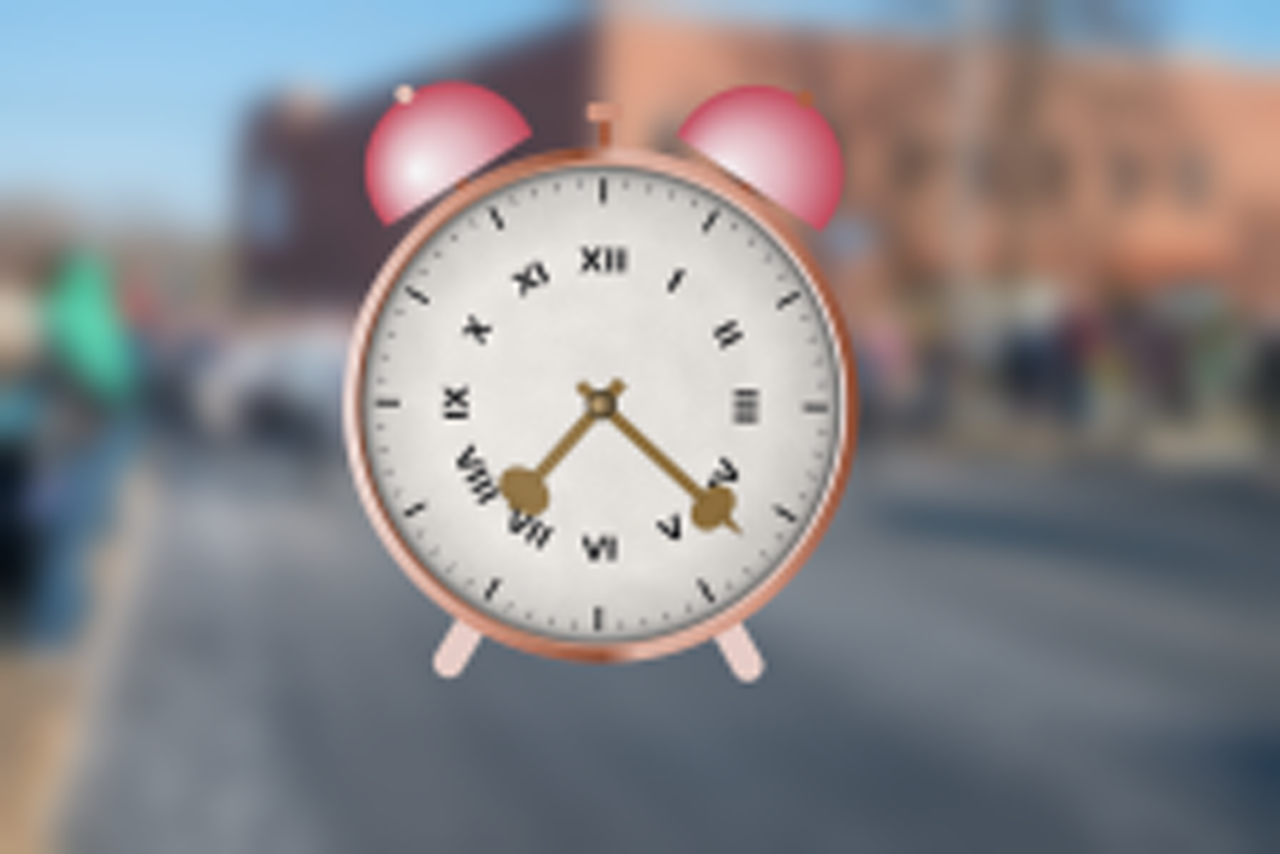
h=7 m=22
